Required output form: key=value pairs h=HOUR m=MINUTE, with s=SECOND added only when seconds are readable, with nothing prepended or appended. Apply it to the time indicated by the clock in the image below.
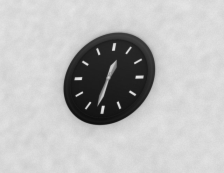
h=12 m=32
